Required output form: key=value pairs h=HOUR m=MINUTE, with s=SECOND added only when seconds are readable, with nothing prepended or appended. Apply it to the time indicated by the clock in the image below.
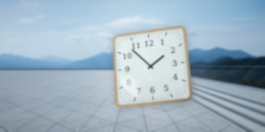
h=1 m=53
